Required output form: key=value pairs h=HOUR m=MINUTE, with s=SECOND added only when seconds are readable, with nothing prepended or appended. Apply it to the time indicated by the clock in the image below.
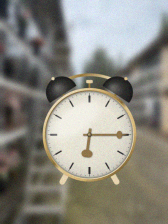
h=6 m=15
